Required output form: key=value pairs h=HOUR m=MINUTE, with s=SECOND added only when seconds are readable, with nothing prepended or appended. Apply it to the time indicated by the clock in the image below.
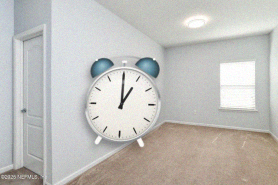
h=1 m=0
